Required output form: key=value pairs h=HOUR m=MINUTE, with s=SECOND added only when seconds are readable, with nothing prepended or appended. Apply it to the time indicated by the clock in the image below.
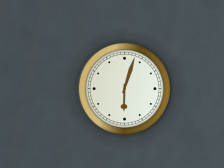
h=6 m=3
